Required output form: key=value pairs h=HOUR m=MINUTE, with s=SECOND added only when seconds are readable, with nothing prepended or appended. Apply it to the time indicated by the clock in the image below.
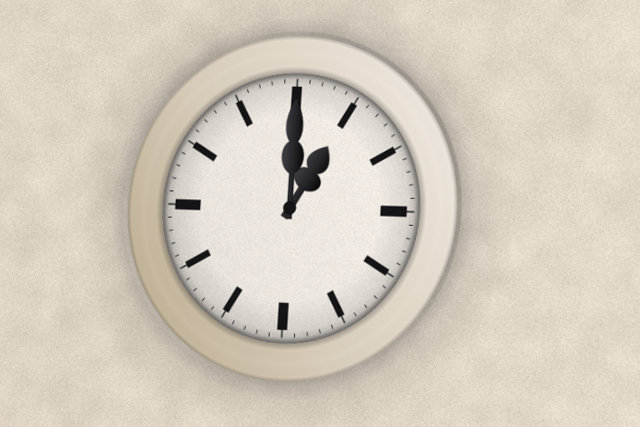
h=1 m=0
